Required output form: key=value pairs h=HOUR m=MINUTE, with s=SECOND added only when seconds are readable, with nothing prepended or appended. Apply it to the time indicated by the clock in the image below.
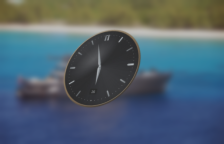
h=5 m=57
